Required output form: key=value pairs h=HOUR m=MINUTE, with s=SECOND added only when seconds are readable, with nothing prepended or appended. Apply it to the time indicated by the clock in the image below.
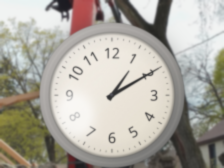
h=1 m=10
